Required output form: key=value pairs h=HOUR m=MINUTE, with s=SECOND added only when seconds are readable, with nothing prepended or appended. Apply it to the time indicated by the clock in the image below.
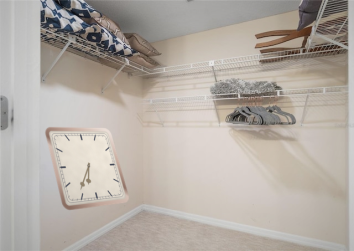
h=6 m=36
